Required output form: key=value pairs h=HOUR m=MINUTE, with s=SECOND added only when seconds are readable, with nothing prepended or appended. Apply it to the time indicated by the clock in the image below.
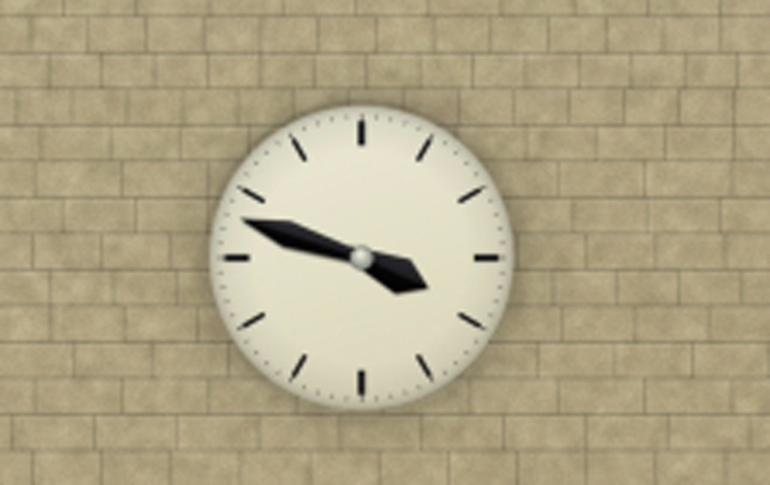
h=3 m=48
